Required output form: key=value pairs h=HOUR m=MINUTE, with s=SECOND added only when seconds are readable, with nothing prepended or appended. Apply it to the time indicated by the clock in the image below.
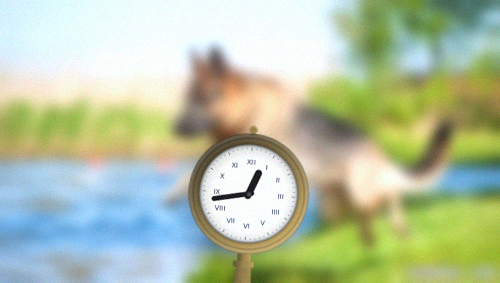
h=12 m=43
